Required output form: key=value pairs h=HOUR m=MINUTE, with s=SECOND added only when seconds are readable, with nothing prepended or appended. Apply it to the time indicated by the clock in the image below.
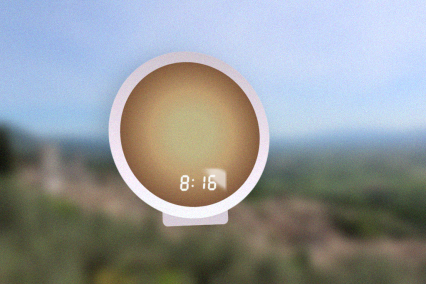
h=8 m=16
